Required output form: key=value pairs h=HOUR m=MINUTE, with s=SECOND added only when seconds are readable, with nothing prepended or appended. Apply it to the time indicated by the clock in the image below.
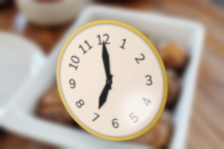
h=7 m=0
